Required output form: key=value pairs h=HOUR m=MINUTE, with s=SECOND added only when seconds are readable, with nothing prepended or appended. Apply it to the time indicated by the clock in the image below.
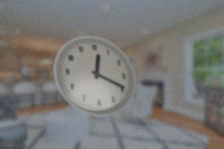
h=12 m=19
